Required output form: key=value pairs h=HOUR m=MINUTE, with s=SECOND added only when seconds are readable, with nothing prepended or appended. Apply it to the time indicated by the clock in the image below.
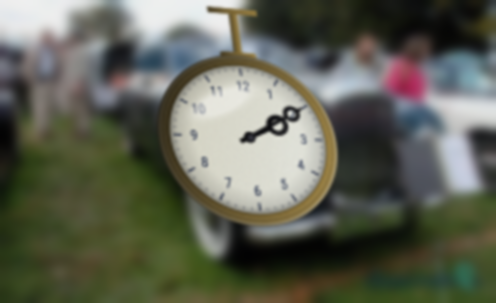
h=2 m=10
